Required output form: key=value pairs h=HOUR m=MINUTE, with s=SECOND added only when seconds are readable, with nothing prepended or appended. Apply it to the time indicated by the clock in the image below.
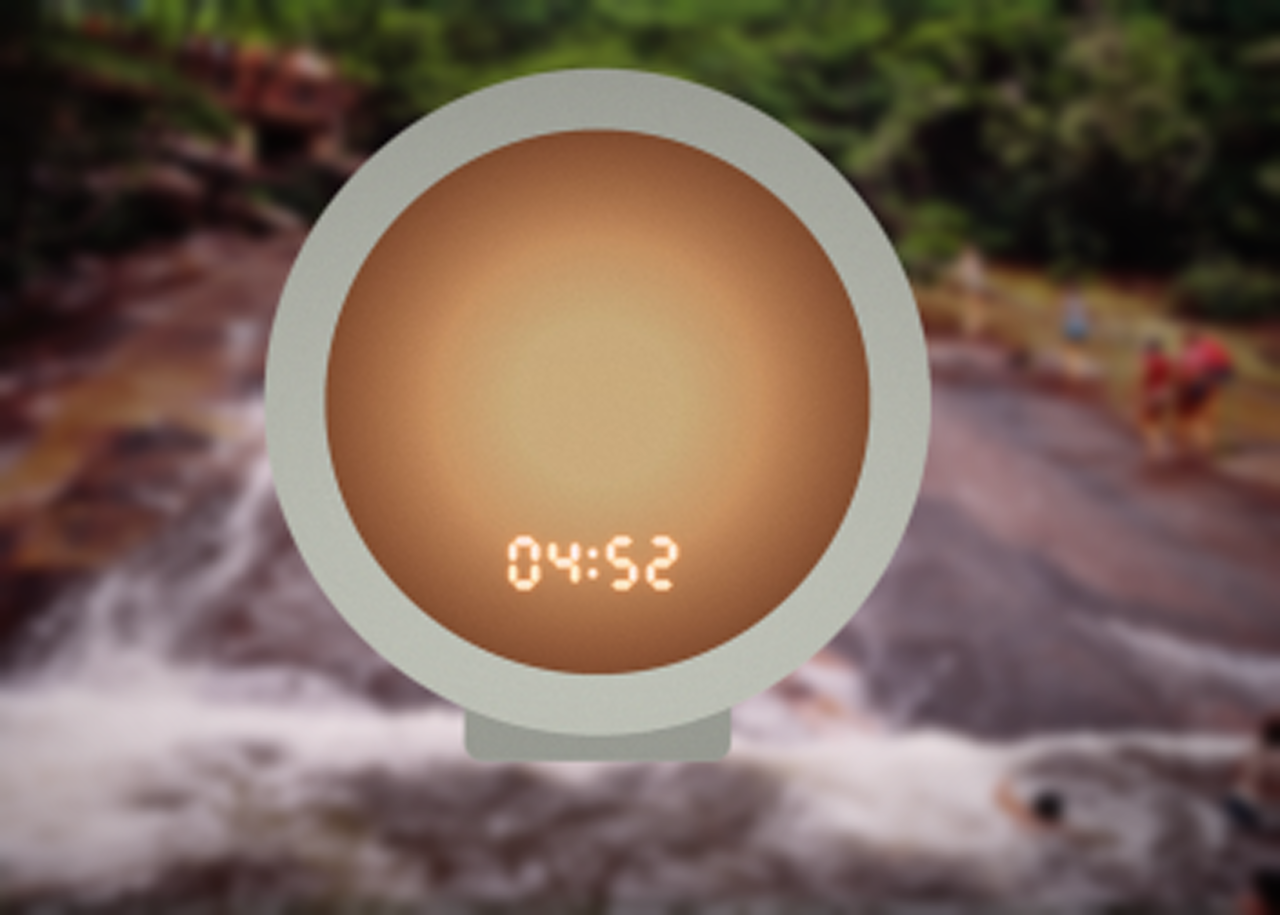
h=4 m=52
